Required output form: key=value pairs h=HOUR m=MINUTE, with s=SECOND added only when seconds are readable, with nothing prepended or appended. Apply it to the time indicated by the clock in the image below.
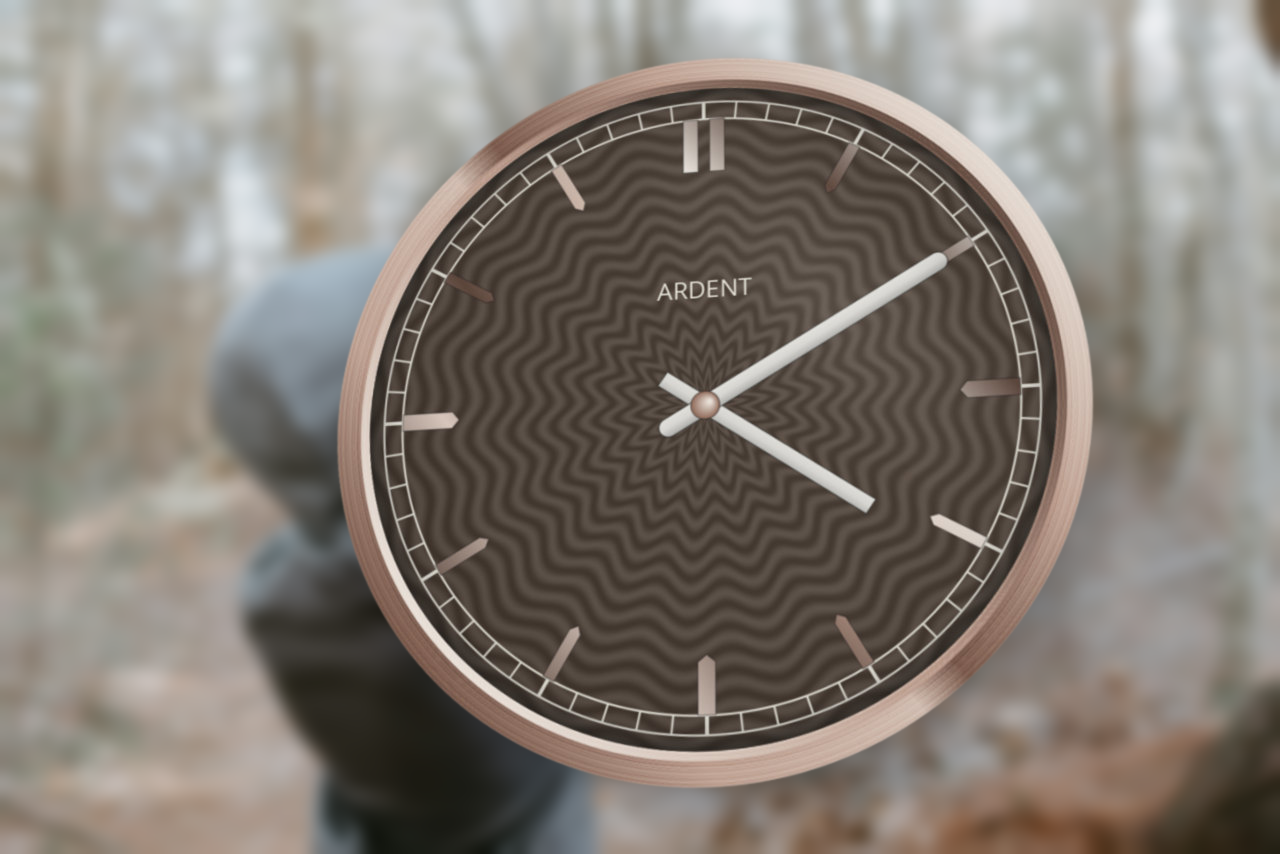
h=4 m=10
